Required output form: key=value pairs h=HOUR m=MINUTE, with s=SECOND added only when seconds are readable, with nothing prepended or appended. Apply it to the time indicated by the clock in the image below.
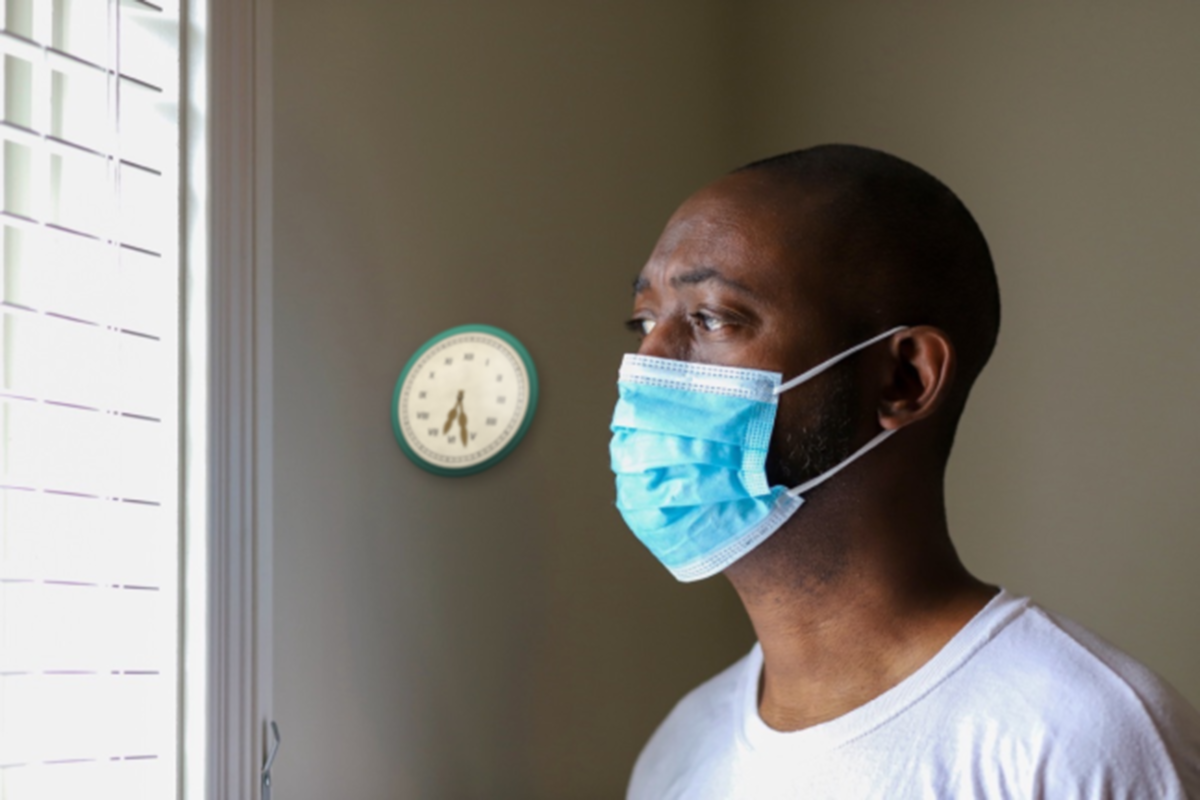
h=6 m=27
